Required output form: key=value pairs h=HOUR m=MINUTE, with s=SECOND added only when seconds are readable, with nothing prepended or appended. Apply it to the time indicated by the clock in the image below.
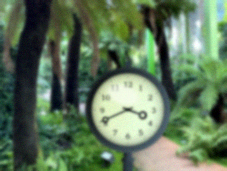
h=3 m=41
